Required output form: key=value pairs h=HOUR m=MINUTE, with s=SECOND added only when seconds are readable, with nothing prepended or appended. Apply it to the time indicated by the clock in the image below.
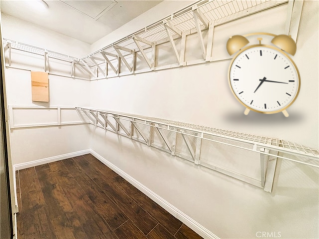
h=7 m=16
